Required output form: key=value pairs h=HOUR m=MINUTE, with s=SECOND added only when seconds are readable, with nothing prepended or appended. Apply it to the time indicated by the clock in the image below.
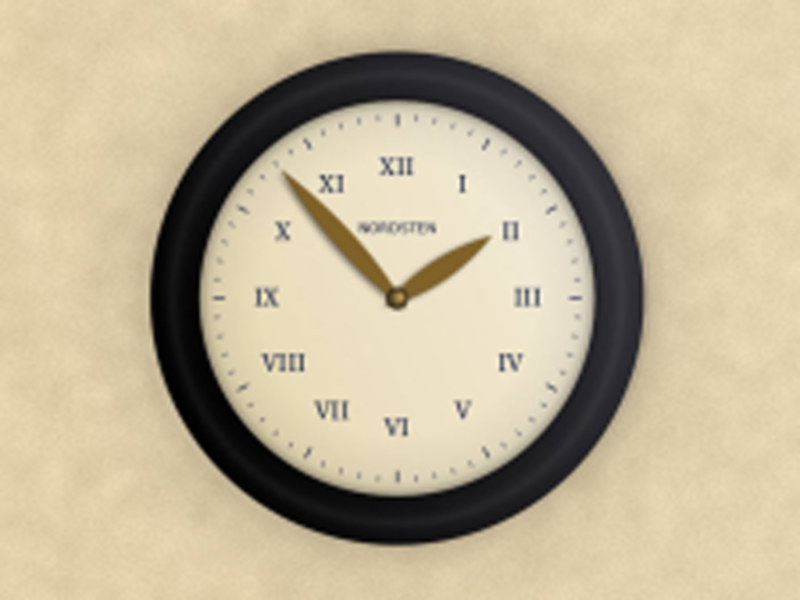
h=1 m=53
